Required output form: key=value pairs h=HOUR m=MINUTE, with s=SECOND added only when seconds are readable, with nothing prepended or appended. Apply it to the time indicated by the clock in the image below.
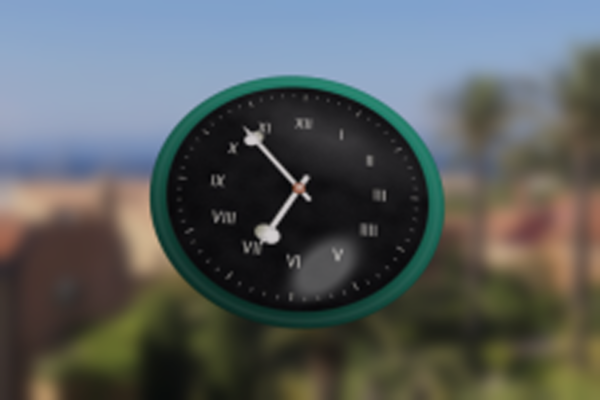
h=6 m=53
